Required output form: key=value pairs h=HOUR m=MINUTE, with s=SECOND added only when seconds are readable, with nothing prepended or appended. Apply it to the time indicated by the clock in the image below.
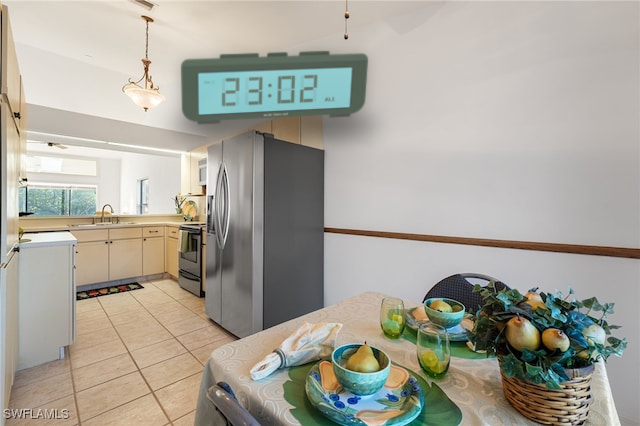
h=23 m=2
